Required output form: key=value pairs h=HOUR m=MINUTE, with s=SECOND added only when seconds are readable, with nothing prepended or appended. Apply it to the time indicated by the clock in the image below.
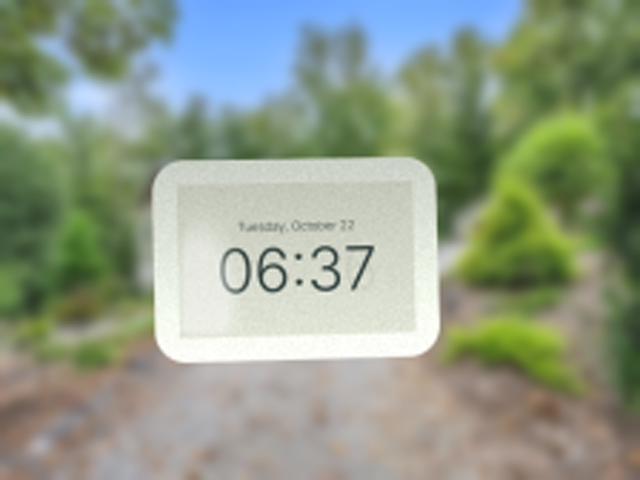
h=6 m=37
